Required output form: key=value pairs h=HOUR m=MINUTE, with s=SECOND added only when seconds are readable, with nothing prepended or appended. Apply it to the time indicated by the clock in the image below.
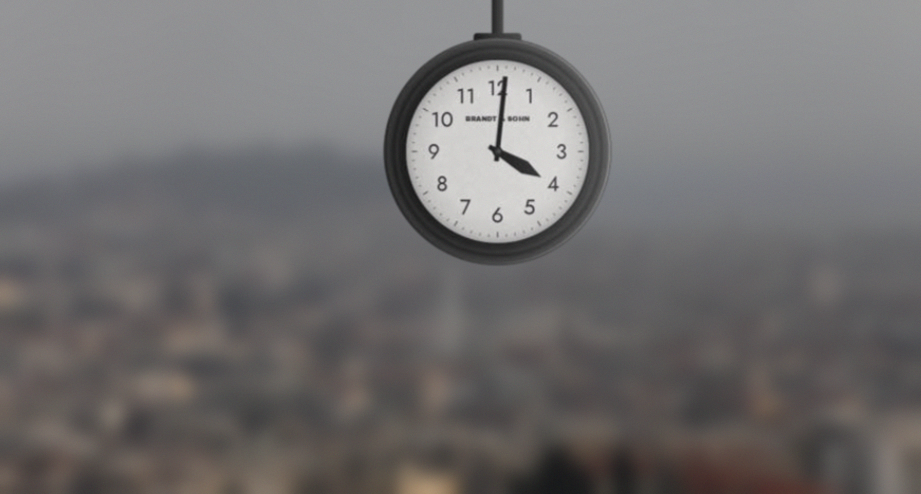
h=4 m=1
